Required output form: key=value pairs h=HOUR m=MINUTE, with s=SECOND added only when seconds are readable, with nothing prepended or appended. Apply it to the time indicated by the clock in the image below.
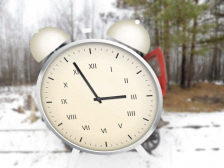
h=2 m=56
